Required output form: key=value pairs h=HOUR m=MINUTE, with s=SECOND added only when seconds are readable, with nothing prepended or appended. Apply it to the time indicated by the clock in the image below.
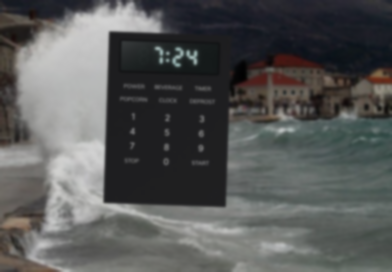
h=7 m=24
